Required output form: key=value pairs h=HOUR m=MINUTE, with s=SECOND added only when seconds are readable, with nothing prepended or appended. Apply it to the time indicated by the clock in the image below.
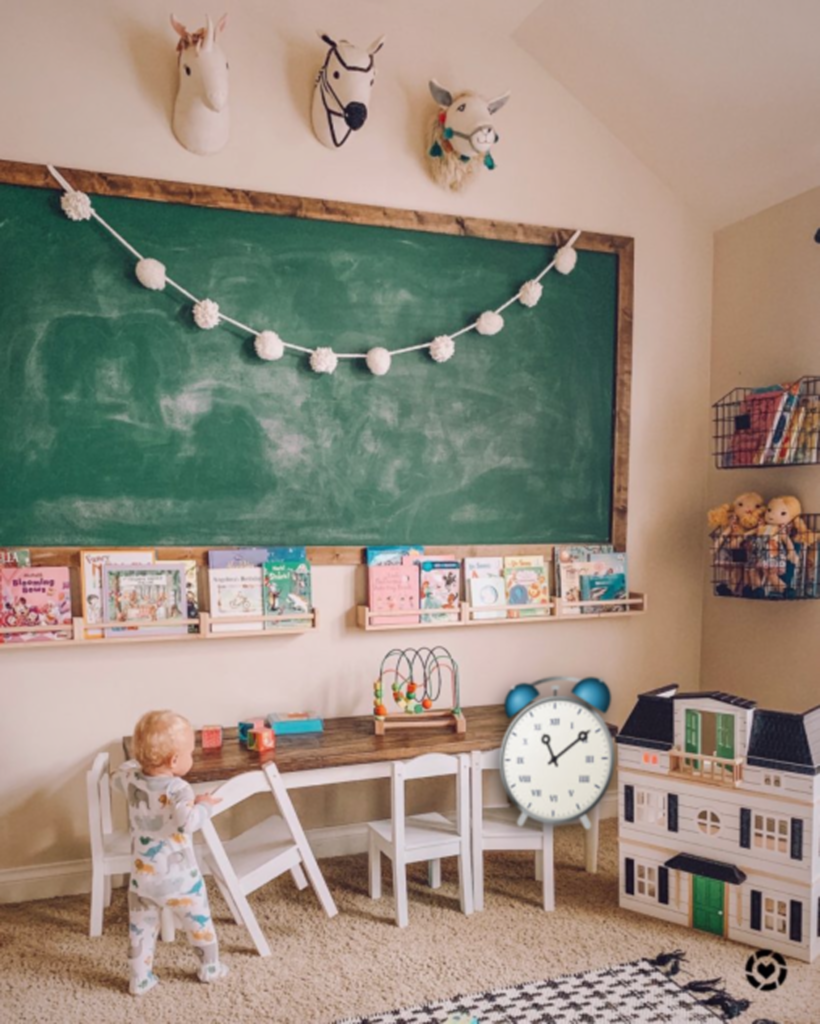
h=11 m=9
